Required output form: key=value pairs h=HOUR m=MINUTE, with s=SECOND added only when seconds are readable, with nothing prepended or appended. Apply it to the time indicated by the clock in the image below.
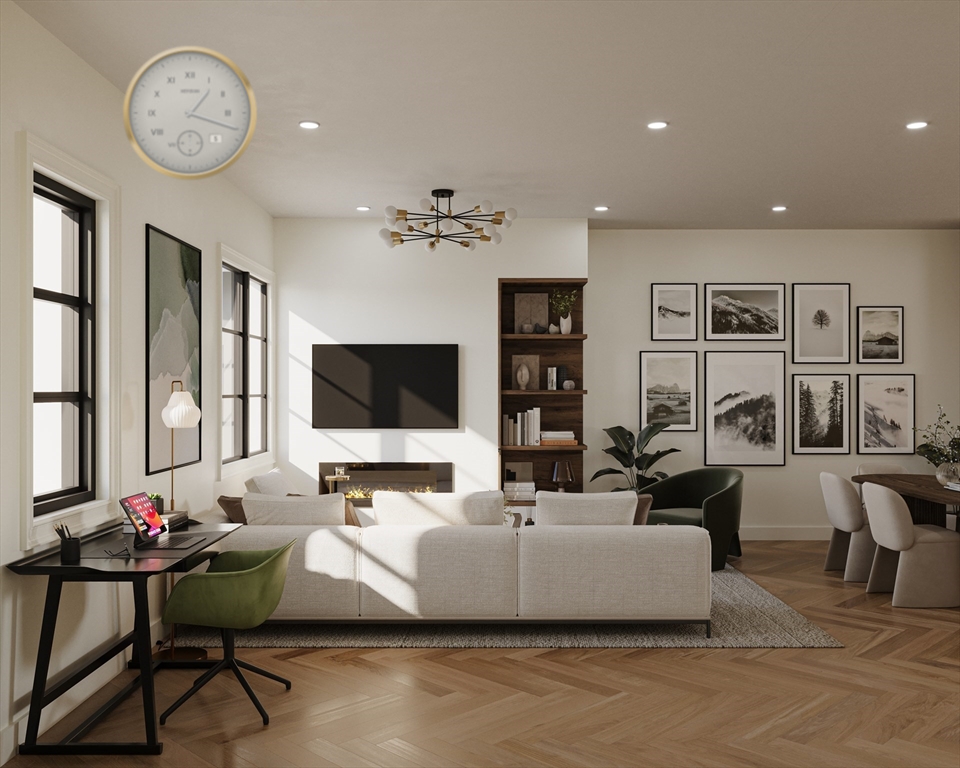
h=1 m=18
